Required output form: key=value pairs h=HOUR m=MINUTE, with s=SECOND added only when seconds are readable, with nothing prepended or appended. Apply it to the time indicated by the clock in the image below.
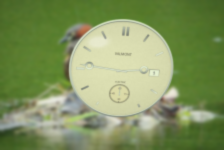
h=2 m=46
